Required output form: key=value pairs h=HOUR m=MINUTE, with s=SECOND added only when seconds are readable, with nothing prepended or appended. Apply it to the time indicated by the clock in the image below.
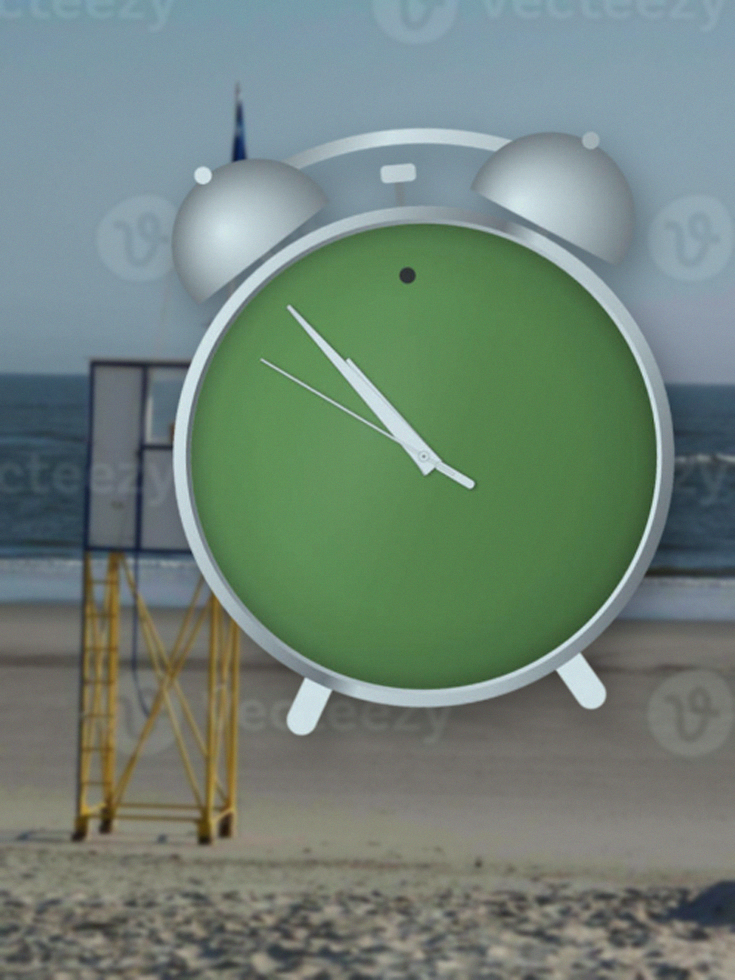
h=10 m=53 s=51
